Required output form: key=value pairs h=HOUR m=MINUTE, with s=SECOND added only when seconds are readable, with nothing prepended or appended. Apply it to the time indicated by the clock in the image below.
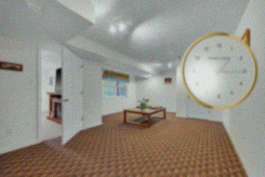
h=1 m=15
